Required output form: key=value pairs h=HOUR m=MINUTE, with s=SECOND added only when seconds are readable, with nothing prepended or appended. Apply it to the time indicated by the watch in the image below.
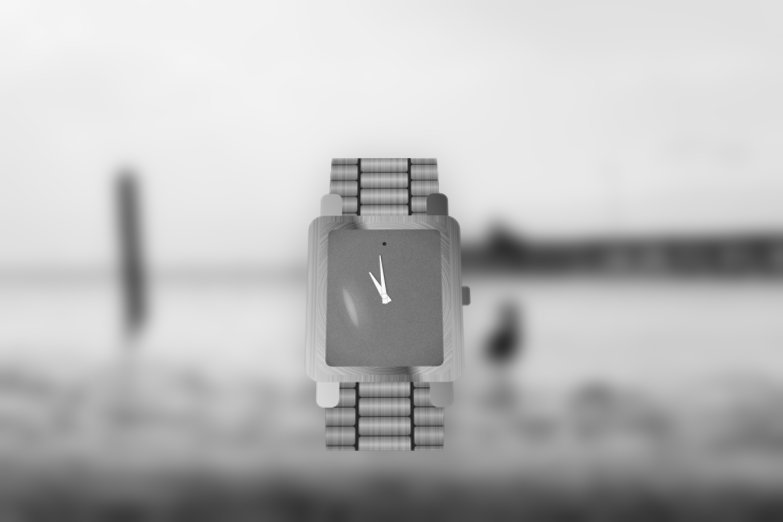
h=10 m=59
